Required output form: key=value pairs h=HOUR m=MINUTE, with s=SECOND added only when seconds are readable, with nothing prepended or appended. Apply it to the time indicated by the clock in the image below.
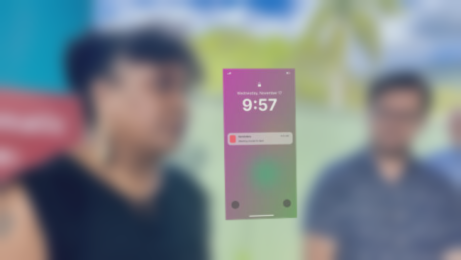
h=9 m=57
